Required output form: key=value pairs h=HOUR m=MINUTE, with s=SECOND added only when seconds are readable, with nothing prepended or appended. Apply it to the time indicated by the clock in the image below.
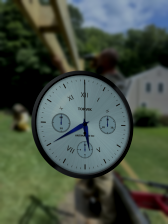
h=5 m=40
